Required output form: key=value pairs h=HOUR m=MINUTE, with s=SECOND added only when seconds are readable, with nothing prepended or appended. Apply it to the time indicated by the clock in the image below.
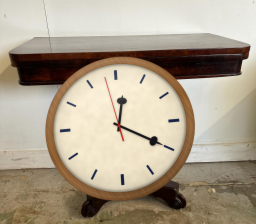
h=12 m=19 s=58
